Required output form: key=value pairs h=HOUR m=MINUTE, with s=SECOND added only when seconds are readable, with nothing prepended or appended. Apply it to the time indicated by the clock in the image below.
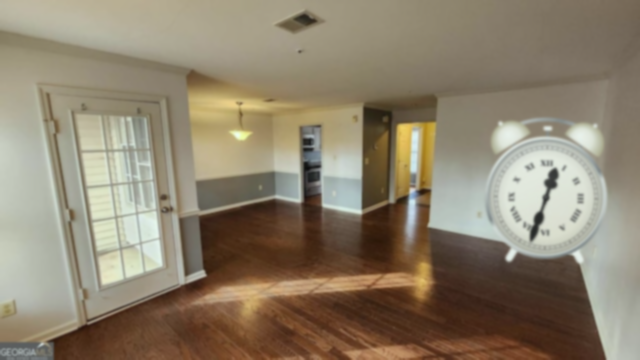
h=12 m=33
